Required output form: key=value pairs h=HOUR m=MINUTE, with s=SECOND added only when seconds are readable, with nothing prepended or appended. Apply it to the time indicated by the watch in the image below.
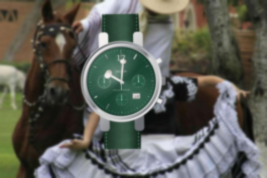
h=10 m=1
